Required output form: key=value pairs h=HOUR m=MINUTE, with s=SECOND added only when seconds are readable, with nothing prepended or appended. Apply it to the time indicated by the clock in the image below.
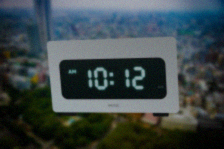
h=10 m=12
